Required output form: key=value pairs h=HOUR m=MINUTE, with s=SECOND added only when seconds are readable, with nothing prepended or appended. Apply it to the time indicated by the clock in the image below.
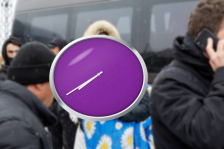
h=7 m=39
